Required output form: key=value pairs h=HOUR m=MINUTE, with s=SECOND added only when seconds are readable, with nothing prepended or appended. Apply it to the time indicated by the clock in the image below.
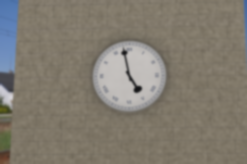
h=4 m=58
